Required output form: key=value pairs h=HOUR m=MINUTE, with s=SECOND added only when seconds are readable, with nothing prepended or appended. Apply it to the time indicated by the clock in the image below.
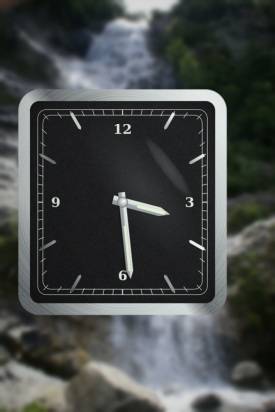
h=3 m=29
